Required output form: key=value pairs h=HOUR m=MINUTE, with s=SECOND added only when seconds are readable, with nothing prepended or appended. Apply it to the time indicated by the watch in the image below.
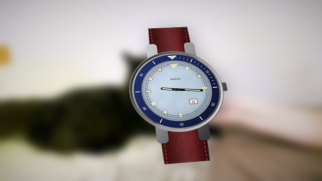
h=9 m=16
